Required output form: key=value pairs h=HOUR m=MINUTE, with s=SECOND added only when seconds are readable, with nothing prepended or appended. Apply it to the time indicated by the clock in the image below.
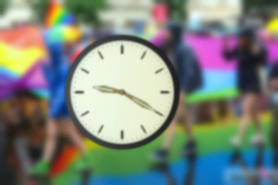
h=9 m=20
